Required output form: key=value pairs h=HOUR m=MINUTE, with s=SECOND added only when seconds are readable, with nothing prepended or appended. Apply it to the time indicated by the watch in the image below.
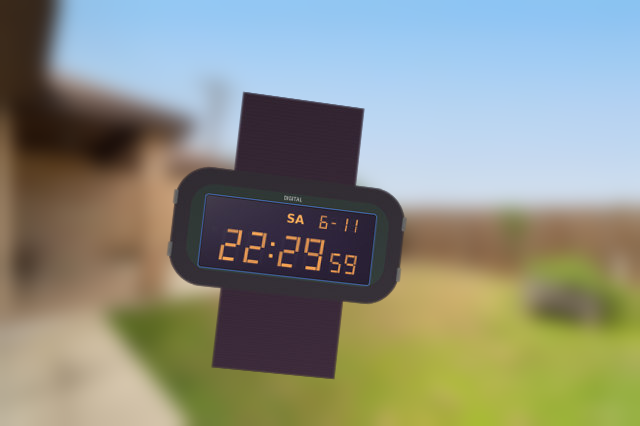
h=22 m=29 s=59
